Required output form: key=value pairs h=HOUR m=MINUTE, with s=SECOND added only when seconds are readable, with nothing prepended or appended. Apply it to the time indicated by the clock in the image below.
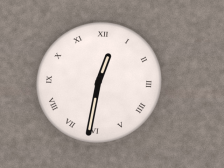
h=12 m=31
